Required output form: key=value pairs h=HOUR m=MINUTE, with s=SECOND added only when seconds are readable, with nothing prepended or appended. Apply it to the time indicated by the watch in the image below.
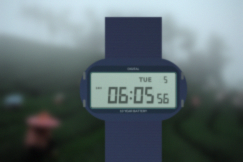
h=6 m=5 s=56
